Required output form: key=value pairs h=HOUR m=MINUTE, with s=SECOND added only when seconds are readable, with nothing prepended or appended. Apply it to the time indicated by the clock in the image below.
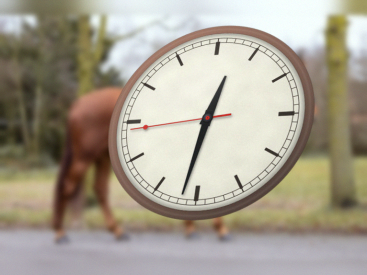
h=12 m=31 s=44
